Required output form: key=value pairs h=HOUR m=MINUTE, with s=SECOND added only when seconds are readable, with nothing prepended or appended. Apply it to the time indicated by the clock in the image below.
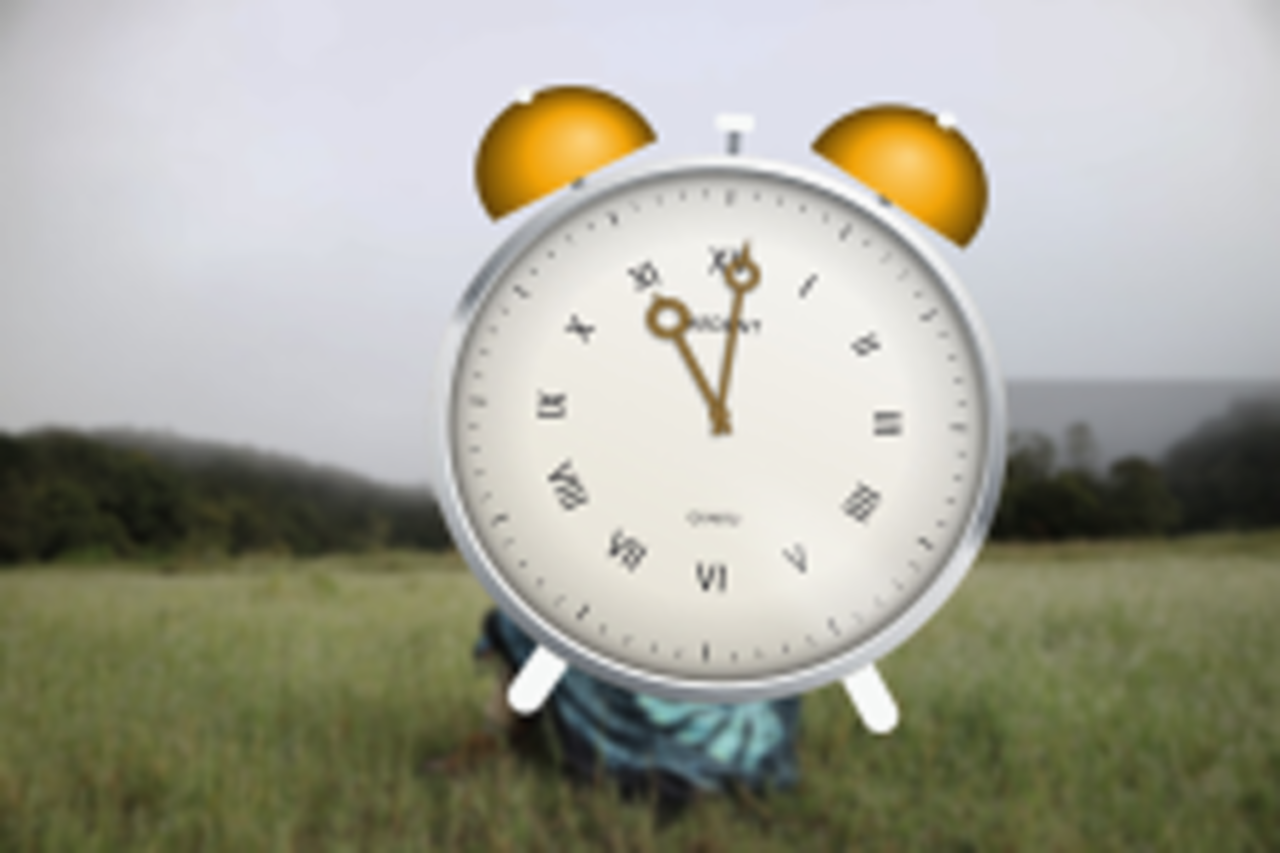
h=11 m=1
